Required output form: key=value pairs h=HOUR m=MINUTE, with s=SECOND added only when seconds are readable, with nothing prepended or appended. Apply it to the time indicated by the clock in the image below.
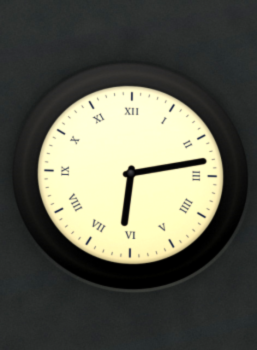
h=6 m=13
